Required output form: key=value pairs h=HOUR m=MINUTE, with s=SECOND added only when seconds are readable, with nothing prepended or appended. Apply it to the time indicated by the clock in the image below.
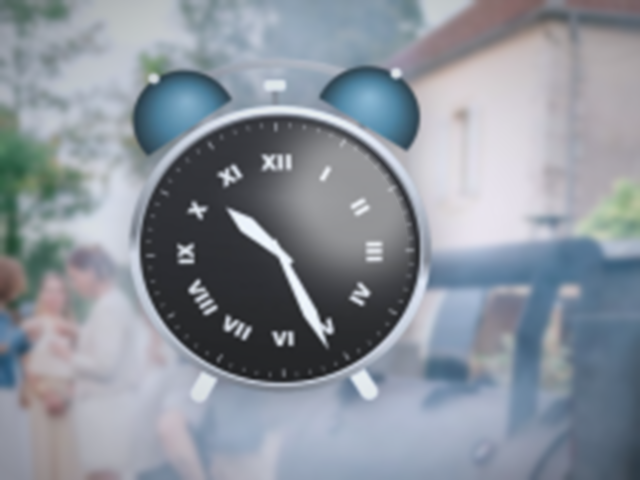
h=10 m=26
